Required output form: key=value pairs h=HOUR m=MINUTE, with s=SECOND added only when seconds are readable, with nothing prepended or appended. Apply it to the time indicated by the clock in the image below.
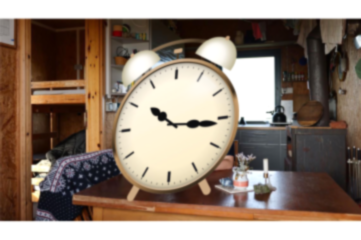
h=10 m=16
